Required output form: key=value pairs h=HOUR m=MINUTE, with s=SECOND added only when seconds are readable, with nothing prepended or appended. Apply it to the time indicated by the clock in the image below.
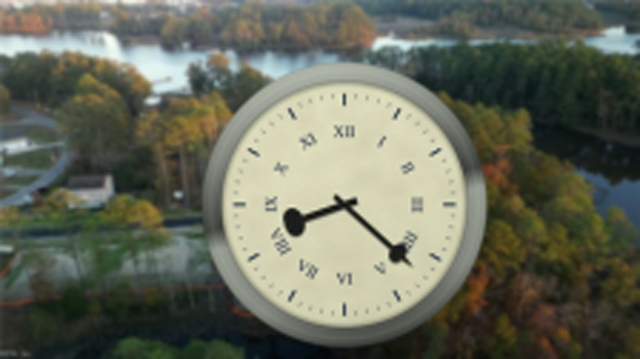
h=8 m=22
